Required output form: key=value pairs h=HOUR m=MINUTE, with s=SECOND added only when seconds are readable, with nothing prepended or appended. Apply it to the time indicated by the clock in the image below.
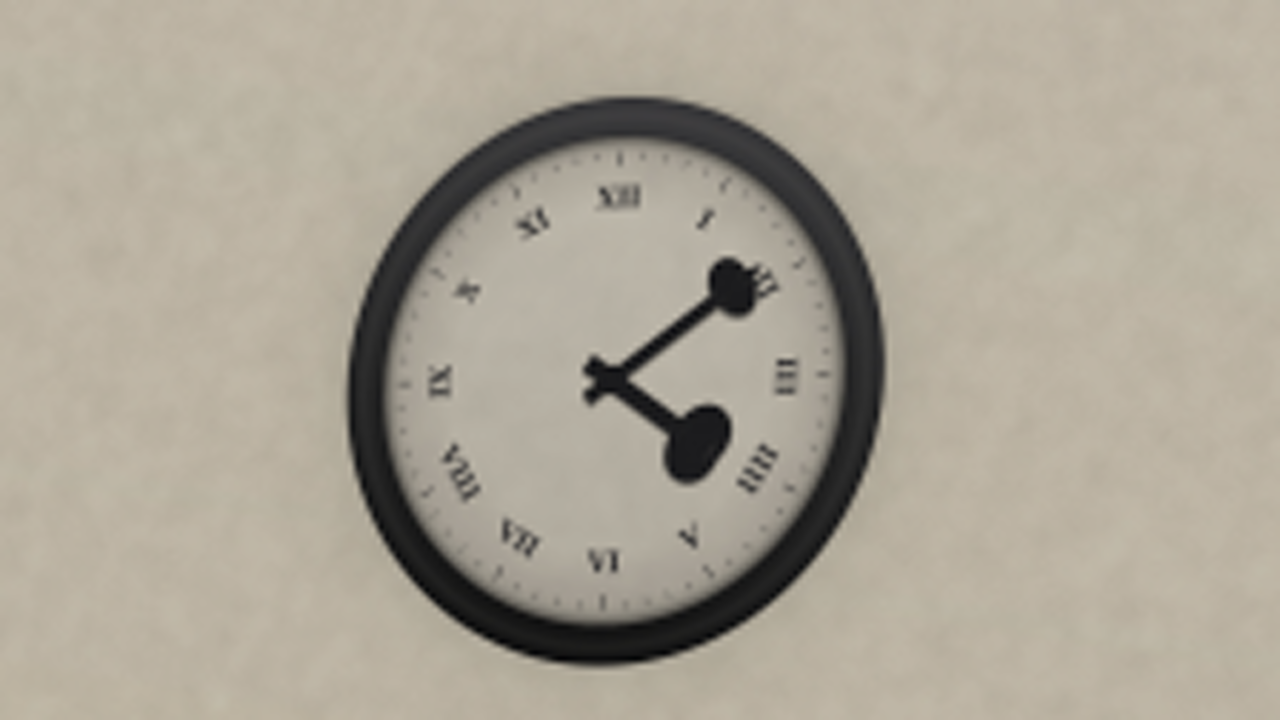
h=4 m=9
